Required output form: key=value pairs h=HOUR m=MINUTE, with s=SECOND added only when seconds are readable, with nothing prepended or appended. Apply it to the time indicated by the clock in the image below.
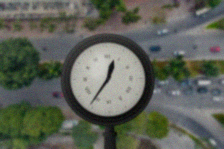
h=12 m=36
